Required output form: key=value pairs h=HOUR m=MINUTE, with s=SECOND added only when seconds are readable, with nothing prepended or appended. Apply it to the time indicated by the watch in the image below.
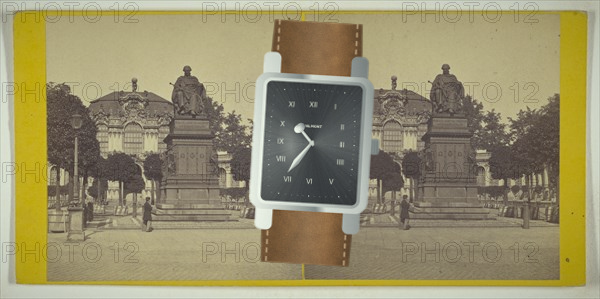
h=10 m=36
